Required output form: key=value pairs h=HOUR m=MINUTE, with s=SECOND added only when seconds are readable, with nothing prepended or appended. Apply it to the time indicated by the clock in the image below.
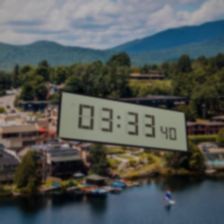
h=3 m=33 s=40
